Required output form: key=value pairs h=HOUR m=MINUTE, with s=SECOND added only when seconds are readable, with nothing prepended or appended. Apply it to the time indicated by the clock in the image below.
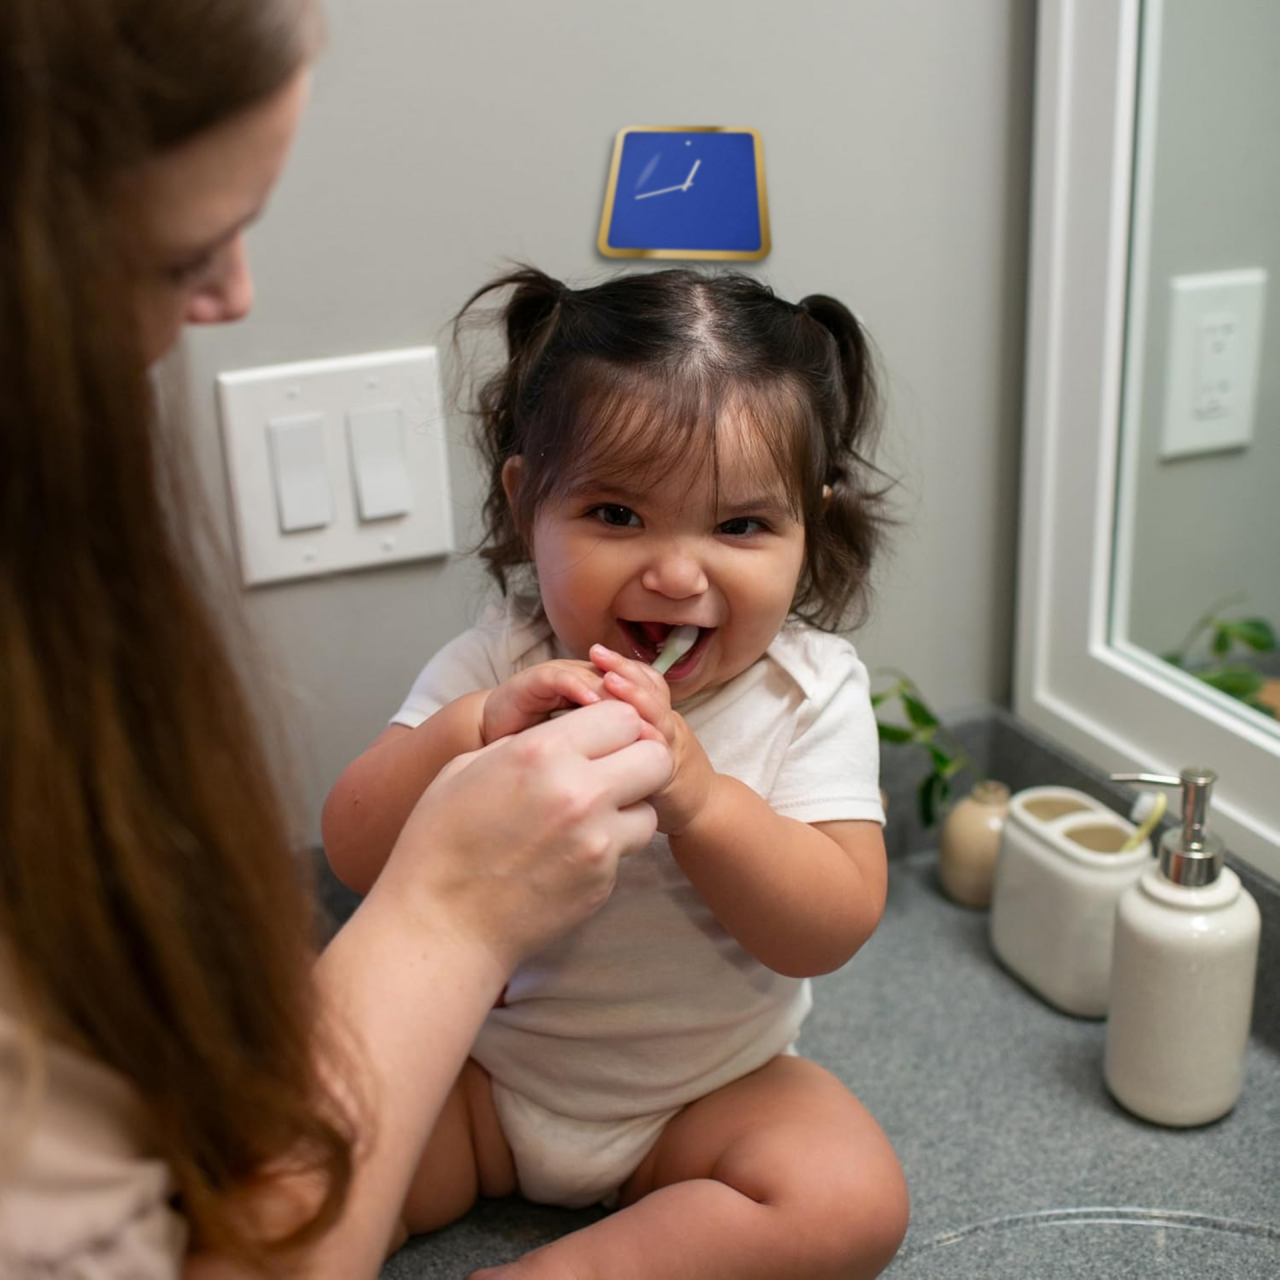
h=12 m=42
